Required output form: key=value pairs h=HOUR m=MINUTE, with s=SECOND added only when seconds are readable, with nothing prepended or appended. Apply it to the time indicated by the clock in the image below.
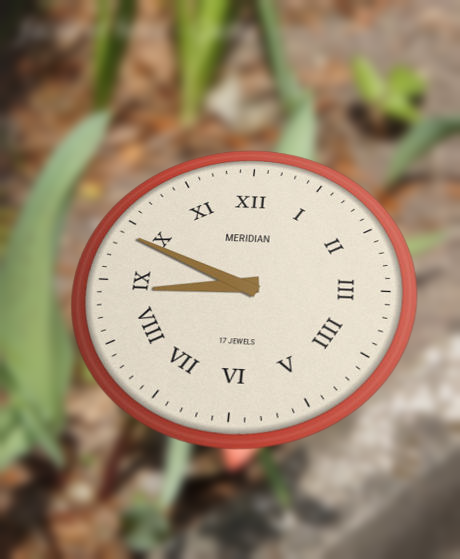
h=8 m=49
